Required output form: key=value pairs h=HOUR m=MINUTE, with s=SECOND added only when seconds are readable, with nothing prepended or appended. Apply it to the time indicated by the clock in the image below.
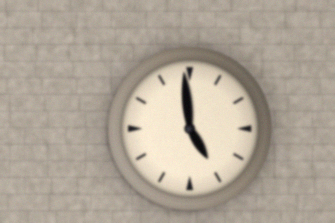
h=4 m=59
